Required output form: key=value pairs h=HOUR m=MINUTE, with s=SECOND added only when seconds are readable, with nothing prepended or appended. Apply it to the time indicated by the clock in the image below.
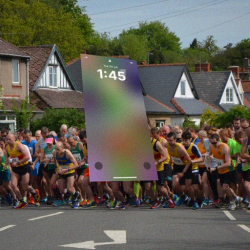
h=1 m=45
